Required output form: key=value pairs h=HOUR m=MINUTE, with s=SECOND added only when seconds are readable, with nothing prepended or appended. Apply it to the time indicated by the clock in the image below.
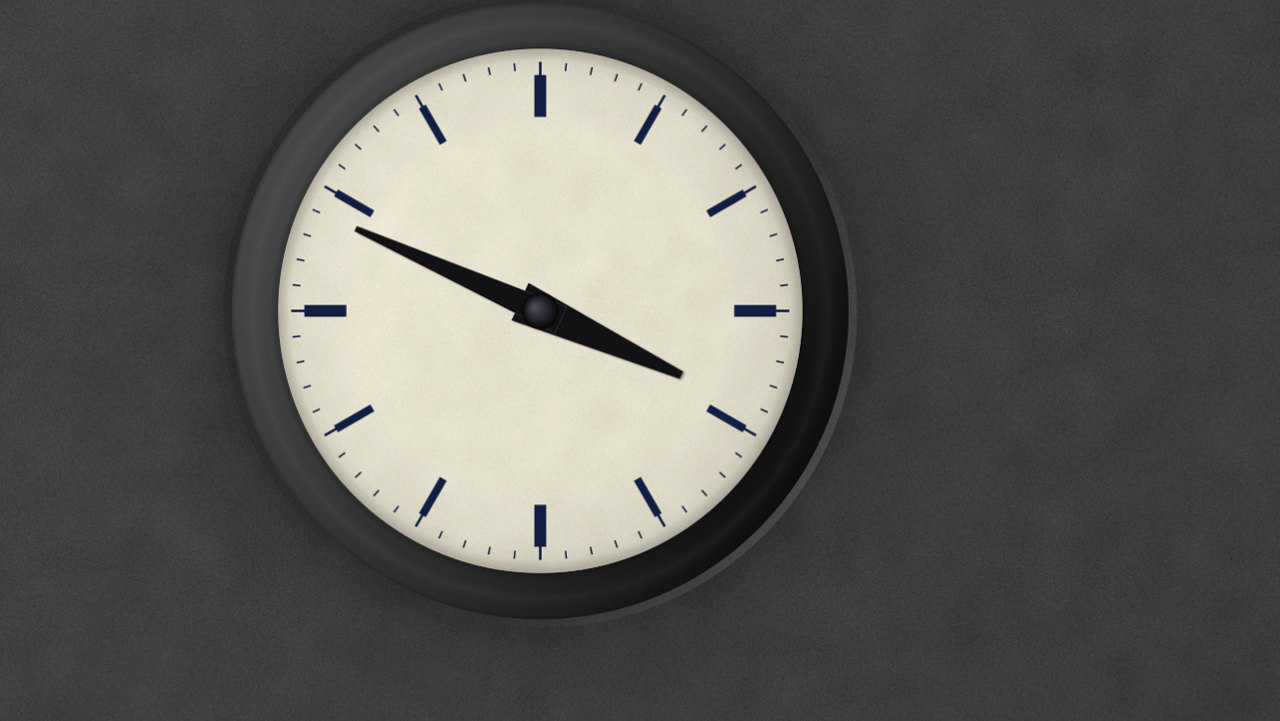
h=3 m=49
